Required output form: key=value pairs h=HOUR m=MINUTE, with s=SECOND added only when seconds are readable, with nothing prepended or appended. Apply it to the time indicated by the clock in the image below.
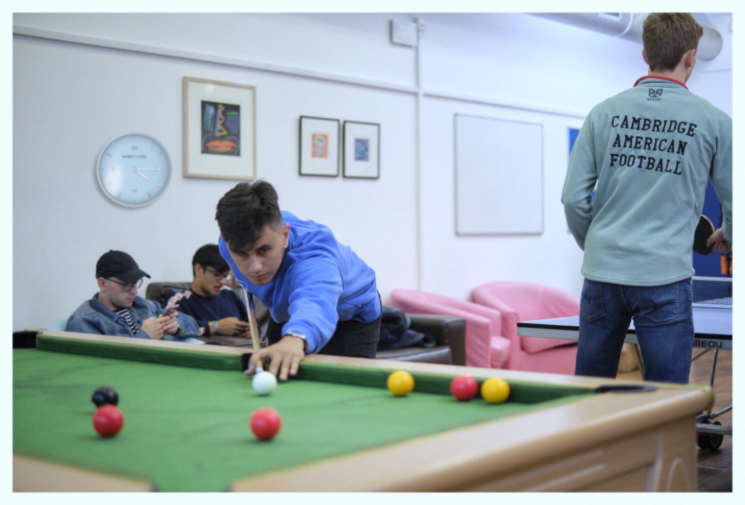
h=4 m=15
